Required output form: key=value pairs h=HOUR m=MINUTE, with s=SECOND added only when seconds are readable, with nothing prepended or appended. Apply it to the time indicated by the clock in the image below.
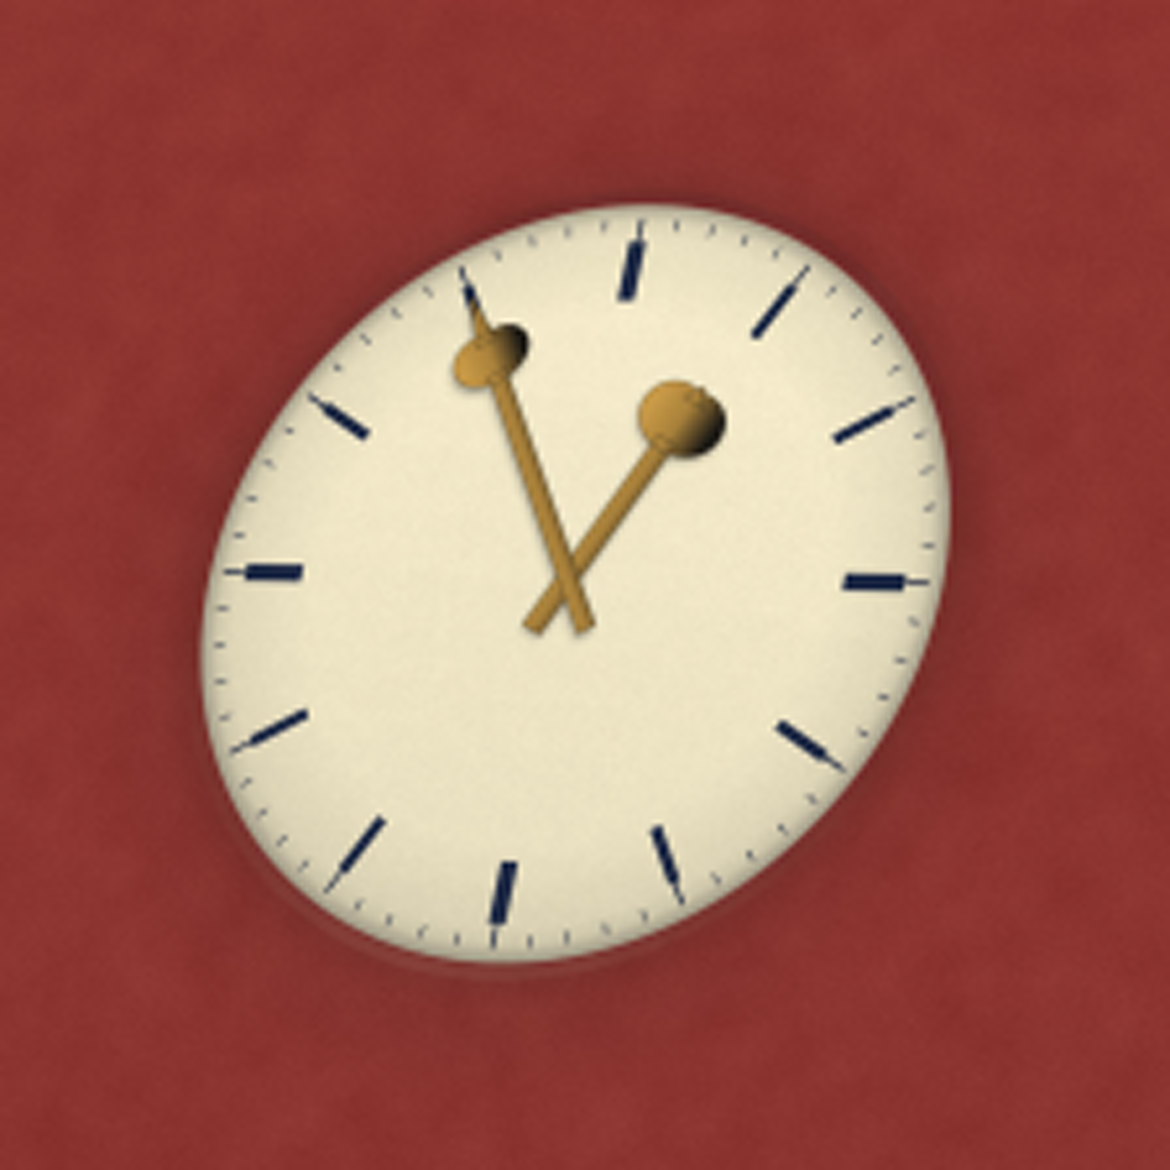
h=12 m=55
